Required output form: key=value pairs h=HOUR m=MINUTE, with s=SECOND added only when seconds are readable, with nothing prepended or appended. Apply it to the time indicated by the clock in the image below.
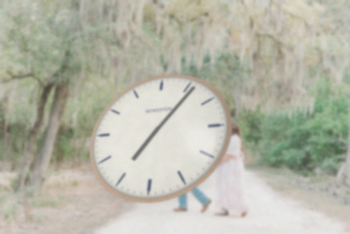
h=7 m=6
